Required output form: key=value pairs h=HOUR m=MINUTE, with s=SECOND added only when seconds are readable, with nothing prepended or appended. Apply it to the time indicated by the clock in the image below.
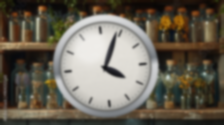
h=4 m=4
